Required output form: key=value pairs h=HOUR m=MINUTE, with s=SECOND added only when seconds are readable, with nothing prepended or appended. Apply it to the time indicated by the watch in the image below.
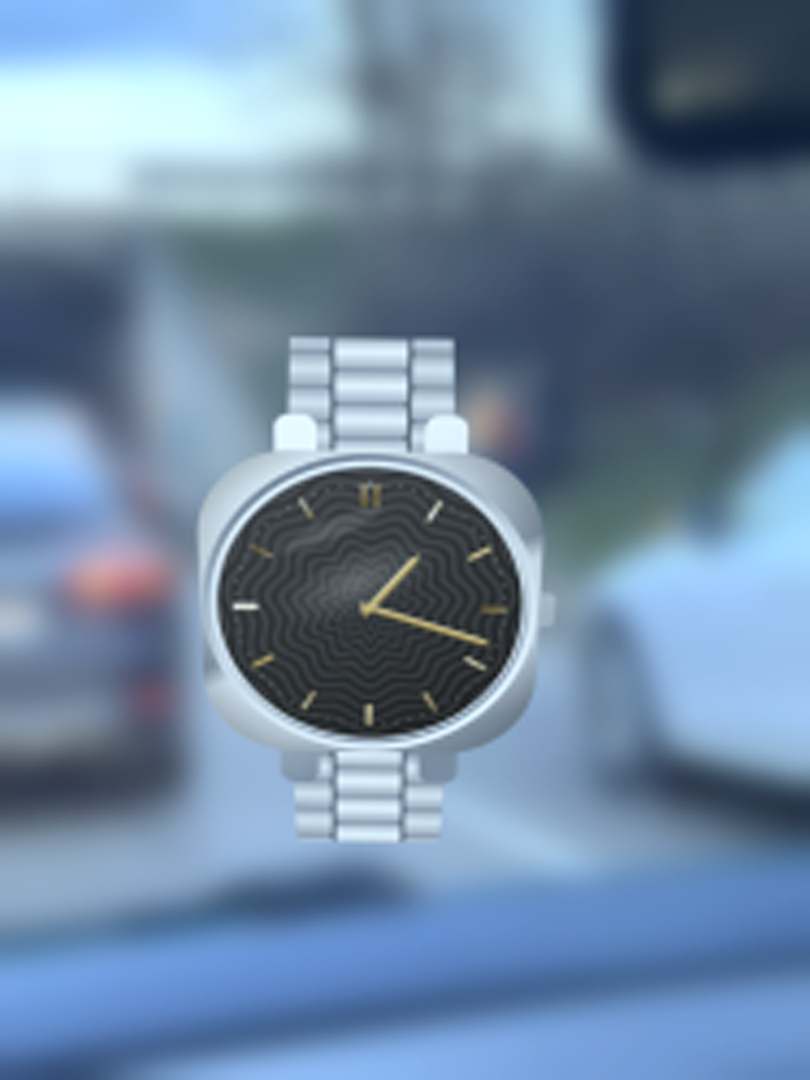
h=1 m=18
